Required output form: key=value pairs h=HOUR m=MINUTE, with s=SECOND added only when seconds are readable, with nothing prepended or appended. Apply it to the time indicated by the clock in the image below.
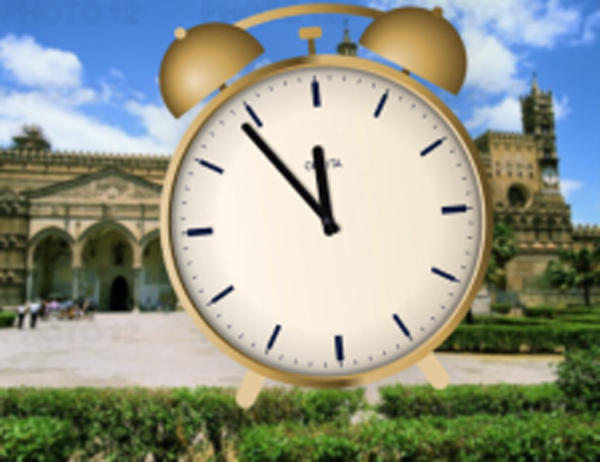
h=11 m=54
